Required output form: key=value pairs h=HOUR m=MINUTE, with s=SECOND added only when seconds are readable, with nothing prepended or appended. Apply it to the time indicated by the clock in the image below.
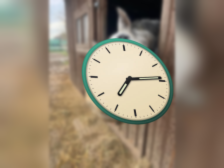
h=7 m=14
